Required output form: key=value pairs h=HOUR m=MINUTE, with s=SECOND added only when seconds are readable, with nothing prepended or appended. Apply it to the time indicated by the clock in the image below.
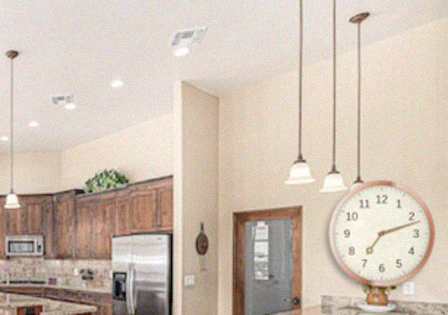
h=7 m=12
